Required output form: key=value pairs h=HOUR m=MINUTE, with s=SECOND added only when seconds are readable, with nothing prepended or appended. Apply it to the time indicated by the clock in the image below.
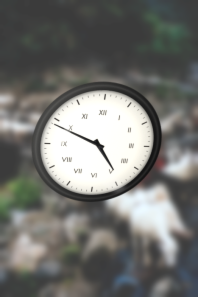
h=4 m=49
